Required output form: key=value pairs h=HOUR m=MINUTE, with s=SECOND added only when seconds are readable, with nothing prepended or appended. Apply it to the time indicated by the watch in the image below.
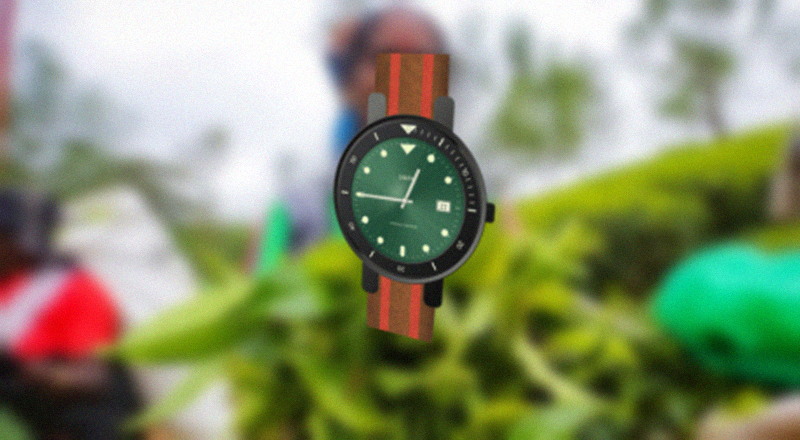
h=12 m=45
